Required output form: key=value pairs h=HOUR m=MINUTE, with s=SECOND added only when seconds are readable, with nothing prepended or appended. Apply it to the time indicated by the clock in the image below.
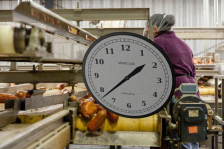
h=1 m=38
